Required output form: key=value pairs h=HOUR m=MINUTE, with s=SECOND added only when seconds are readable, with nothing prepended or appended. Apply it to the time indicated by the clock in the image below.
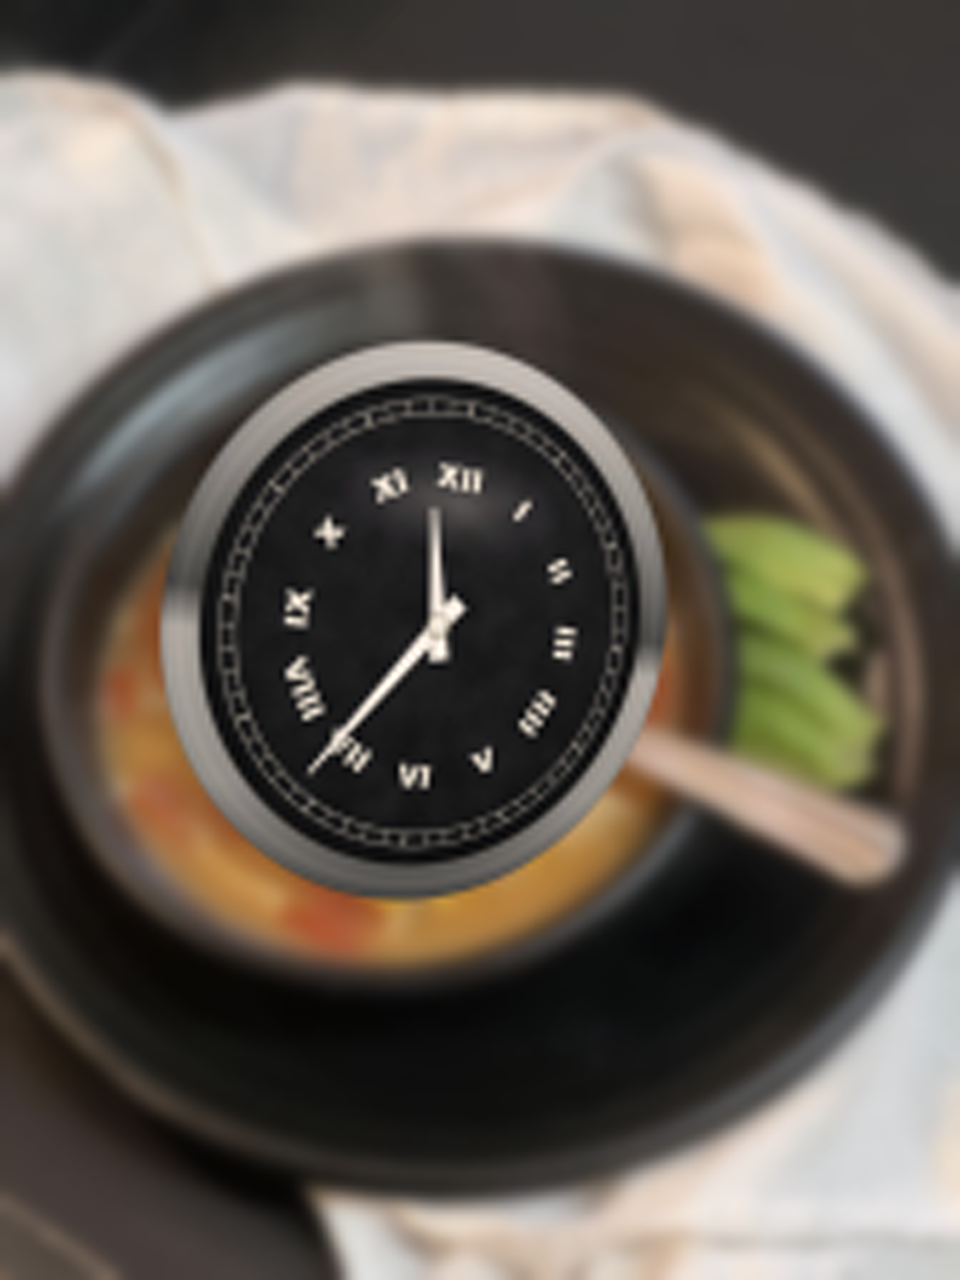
h=11 m=36
